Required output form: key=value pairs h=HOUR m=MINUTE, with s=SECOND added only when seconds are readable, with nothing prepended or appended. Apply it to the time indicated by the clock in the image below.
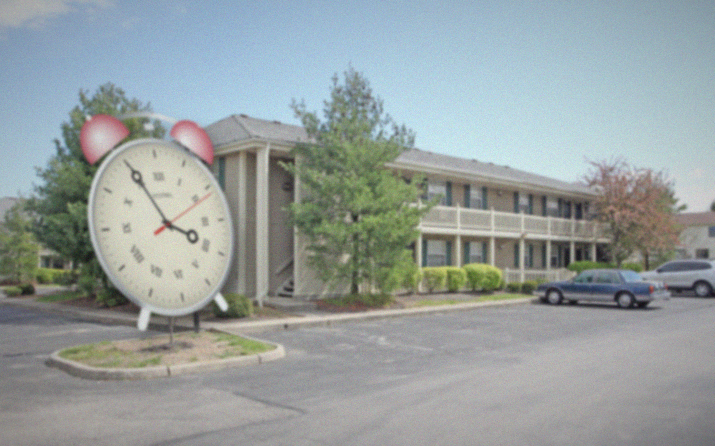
h=3 m=55 s=11
